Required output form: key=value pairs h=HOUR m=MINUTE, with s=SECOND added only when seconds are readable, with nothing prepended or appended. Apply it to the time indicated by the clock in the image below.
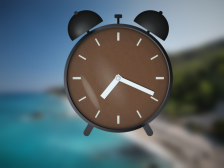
h=7 m=19
